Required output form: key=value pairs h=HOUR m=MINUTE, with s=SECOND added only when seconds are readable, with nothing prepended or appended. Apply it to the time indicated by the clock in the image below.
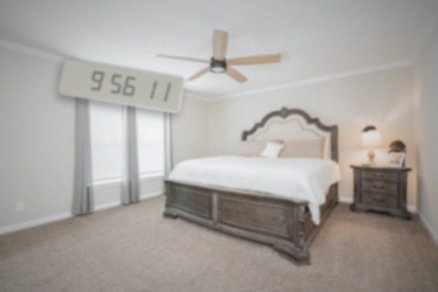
h=9 m=56 s=11
